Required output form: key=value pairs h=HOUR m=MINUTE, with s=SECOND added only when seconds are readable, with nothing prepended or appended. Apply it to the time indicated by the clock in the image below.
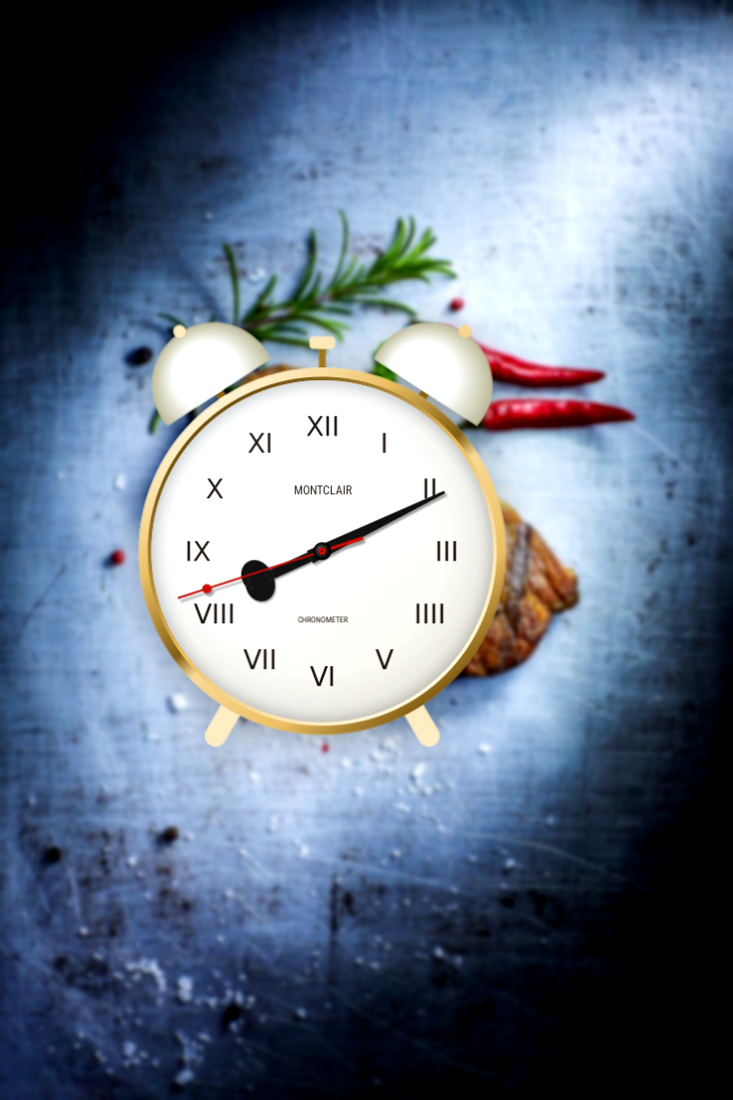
h=8 m=10 s=42
